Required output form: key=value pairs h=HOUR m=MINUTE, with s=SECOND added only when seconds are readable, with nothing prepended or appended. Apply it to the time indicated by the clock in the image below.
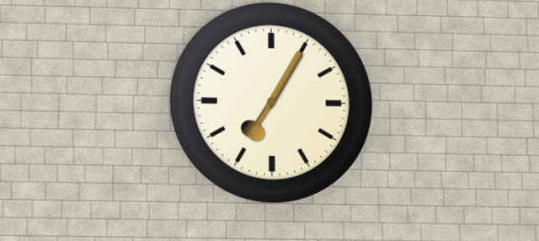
h=7 m=5
